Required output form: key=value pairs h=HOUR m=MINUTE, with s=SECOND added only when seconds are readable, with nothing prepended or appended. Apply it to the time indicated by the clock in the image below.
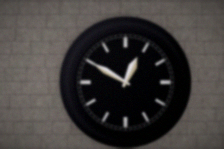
h=12 m=50
